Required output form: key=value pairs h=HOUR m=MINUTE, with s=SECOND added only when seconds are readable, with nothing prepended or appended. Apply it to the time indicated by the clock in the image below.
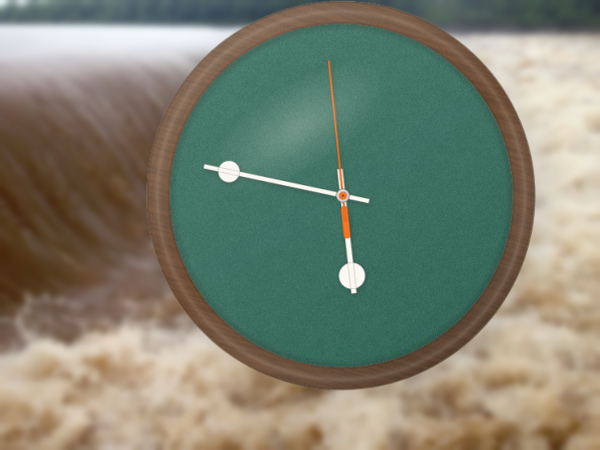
h=5 m=46 s=59
